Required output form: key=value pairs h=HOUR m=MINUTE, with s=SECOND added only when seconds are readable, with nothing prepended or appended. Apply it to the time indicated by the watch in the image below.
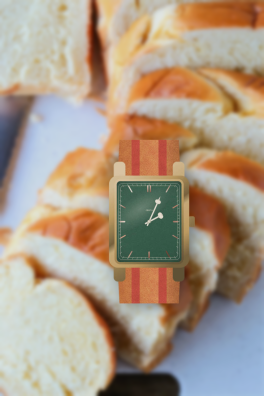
h=2 m=4
